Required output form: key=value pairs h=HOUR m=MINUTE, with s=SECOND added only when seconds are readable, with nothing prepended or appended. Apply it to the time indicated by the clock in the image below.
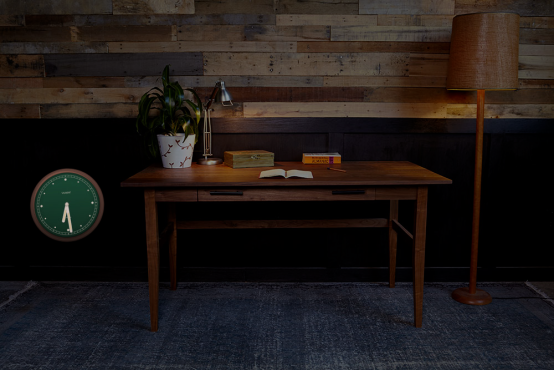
h=6 m=29
